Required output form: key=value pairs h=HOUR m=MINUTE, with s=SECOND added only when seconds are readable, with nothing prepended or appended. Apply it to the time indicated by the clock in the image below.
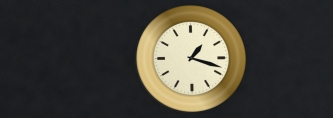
h=1 m=18
